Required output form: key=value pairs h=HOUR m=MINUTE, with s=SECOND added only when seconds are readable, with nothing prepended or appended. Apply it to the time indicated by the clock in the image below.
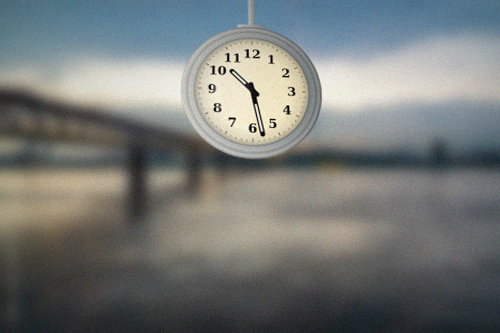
h=10 m=28
